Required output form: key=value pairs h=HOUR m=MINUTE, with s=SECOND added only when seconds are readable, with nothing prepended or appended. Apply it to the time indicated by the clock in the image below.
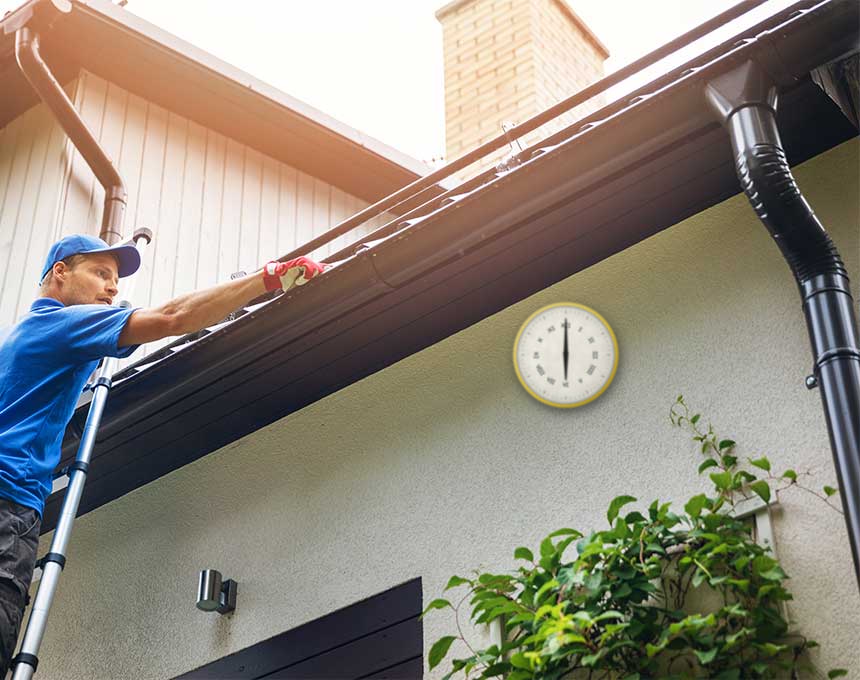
h=6 m=0
